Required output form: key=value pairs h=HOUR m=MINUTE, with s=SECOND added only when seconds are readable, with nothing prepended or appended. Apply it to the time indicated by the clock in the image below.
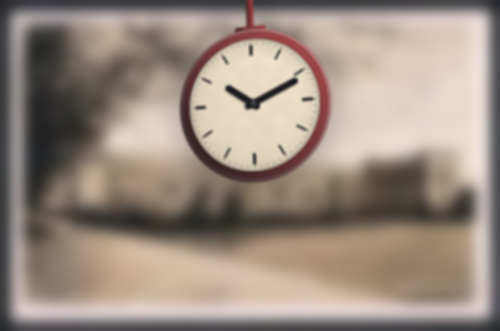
h=10 m=11
